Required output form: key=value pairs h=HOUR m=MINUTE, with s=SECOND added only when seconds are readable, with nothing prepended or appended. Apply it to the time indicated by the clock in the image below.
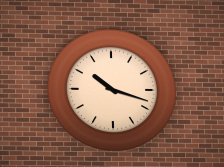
h=10 m=18
